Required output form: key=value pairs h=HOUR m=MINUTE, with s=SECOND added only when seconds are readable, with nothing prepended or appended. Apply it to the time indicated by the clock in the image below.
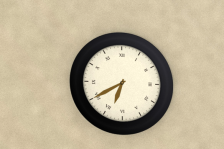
h=6 m=40
